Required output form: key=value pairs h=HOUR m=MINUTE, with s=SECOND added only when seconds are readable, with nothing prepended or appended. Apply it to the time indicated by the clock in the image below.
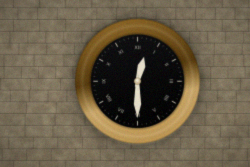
h=12 m=30
